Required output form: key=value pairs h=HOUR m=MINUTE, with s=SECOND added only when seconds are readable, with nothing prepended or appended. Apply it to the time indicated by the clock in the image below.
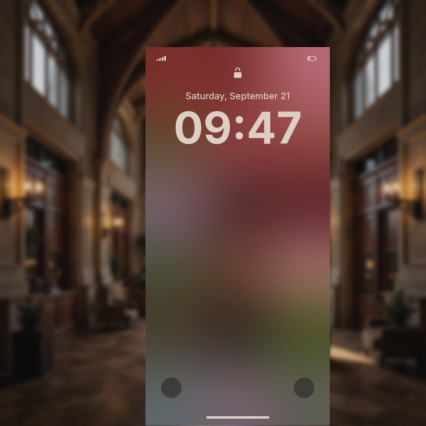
h=9 m=47
